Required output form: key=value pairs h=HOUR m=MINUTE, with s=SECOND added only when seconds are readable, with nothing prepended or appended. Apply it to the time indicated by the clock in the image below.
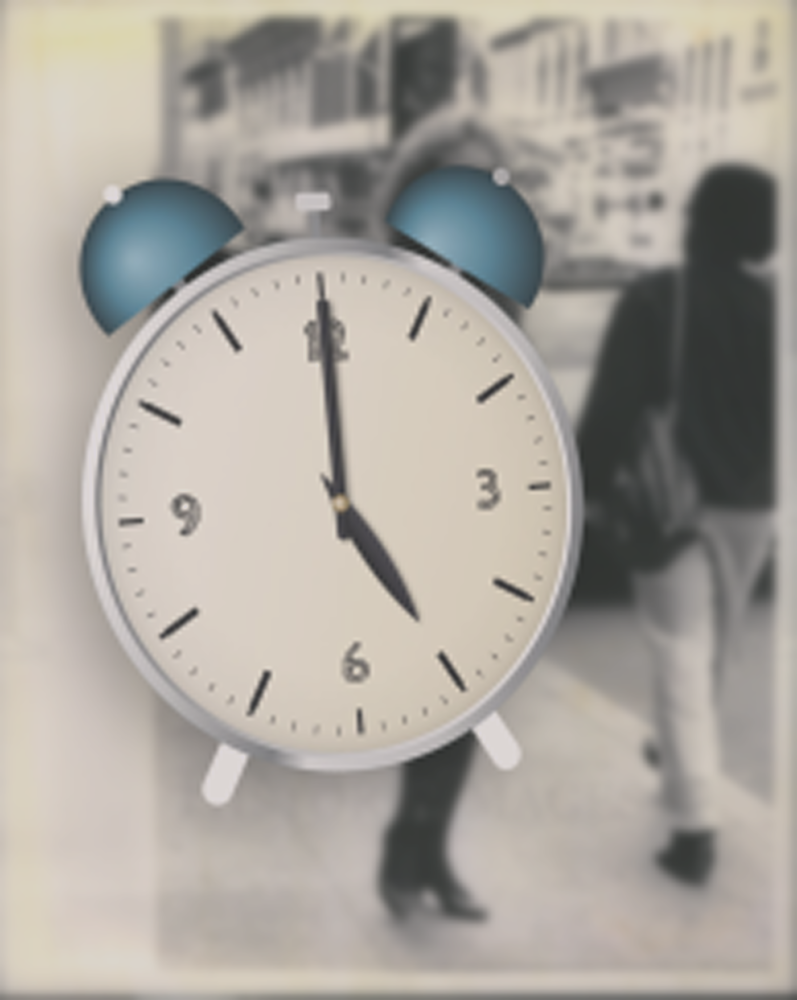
h=5 m=0
